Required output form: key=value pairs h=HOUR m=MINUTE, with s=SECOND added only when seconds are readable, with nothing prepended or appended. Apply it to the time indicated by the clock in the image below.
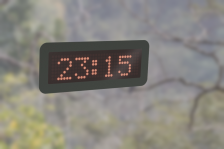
h=23 m=15
